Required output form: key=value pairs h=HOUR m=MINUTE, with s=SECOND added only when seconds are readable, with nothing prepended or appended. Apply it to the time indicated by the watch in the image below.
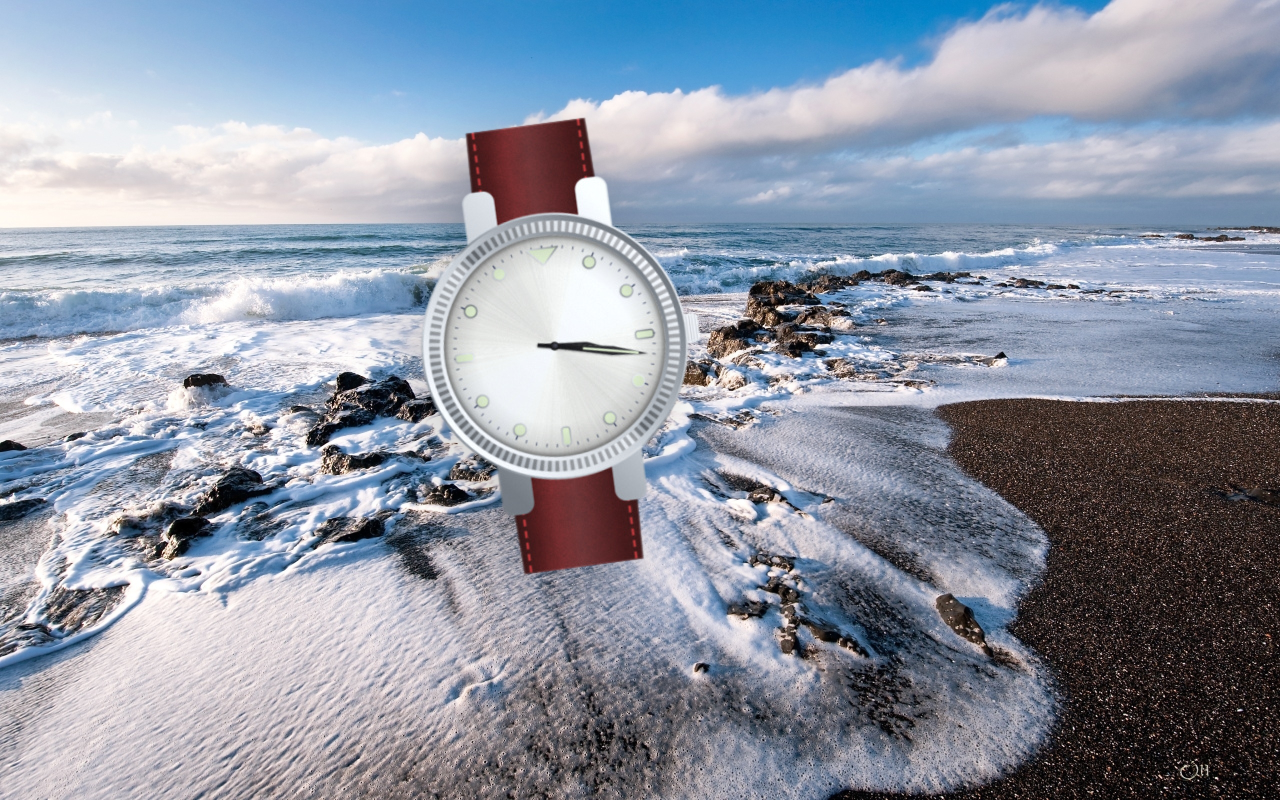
h=3 m=17
